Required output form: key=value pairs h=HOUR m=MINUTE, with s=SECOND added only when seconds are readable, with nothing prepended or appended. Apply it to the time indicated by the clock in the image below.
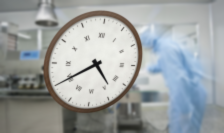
h=4 m=40
